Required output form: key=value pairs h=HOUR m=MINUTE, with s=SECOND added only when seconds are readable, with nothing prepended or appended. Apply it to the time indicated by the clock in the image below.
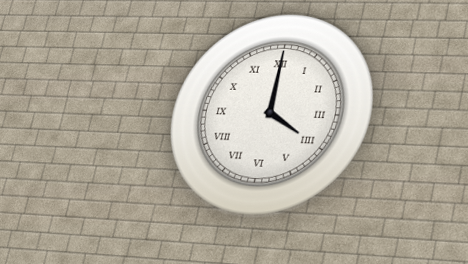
h=4 m=0
